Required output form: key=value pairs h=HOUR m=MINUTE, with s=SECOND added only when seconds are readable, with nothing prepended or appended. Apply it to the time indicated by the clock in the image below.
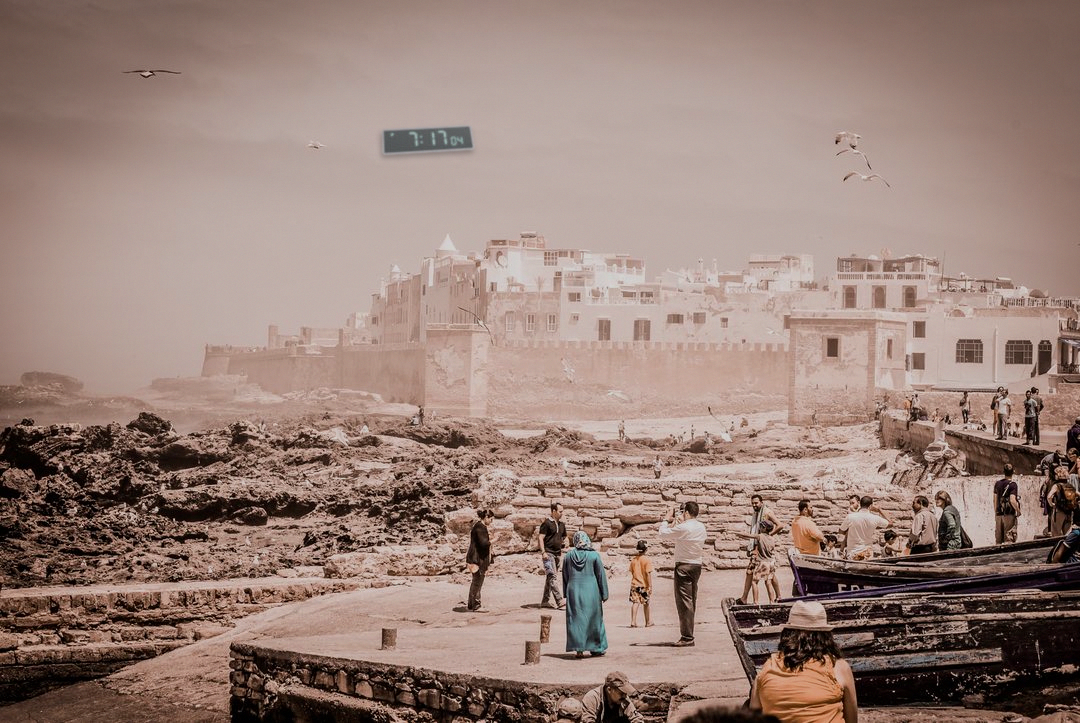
h=7 m=17
